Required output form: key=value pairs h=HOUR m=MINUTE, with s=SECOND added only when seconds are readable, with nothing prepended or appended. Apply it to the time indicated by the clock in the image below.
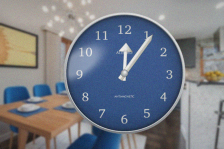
h=12 m=6
